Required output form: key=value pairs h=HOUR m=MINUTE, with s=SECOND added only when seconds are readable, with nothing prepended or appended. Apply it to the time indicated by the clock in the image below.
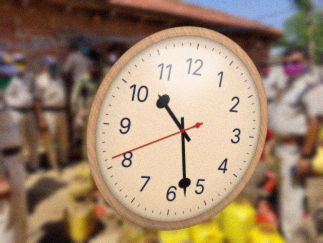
h=10 m=27 s=41
